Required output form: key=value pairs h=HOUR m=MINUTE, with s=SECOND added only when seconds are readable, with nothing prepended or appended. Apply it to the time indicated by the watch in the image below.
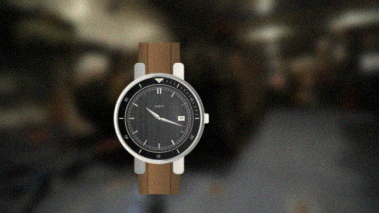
h=10 m=18
